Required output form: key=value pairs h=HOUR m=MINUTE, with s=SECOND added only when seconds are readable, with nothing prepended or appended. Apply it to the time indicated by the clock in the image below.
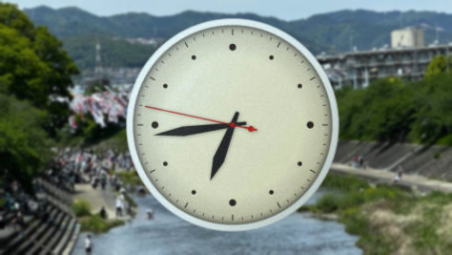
h=6 m=43 s=47
